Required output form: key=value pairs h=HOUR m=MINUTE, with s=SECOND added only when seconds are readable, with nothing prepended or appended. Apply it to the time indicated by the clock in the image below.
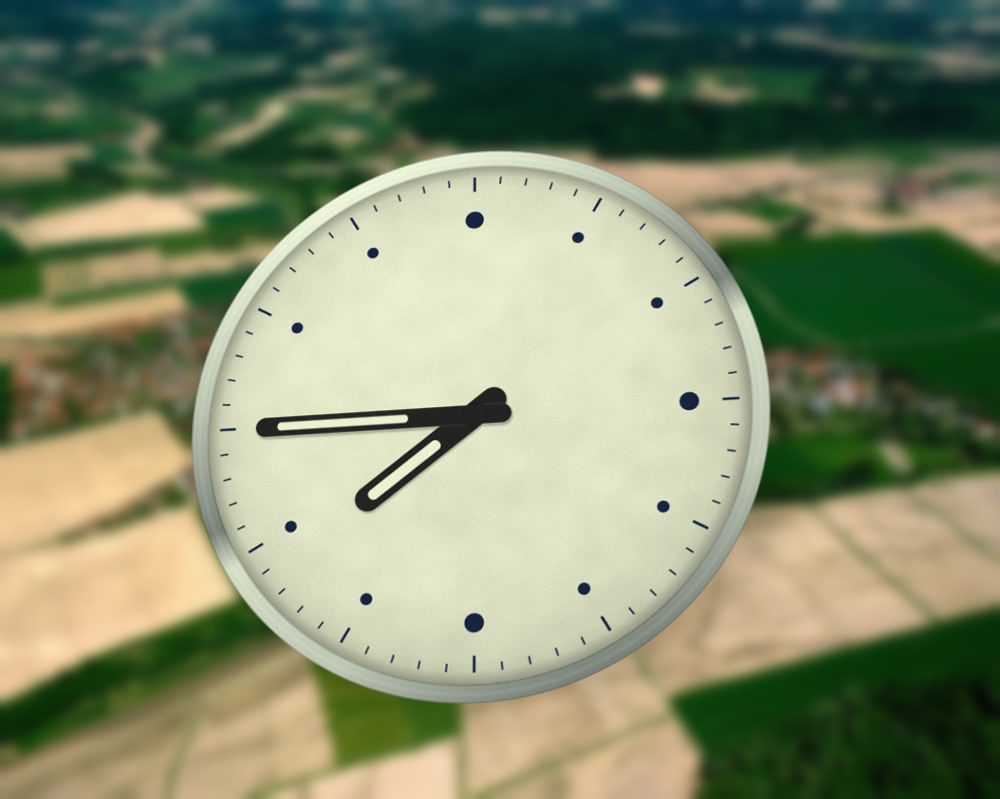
h=7 m=45
